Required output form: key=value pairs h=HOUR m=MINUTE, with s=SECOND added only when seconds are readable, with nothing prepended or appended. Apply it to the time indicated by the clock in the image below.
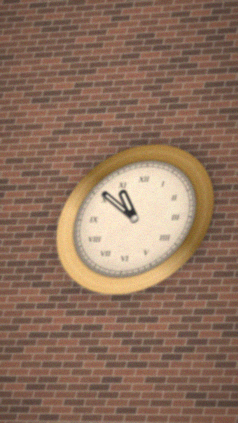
h=10 m=51
